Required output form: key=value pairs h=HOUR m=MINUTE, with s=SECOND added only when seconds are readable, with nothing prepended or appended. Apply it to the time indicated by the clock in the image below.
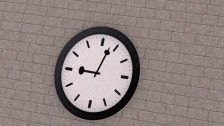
h=9 m=3
